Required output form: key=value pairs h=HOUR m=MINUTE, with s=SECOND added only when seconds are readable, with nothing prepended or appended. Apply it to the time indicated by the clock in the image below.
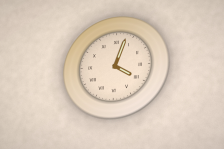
h=4 m=3
